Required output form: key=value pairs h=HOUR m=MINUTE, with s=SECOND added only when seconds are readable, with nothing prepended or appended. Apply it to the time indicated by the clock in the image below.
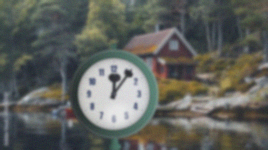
h=12 m=6
